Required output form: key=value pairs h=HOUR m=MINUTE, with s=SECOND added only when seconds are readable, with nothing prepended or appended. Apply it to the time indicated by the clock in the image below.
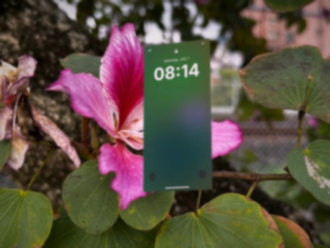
h=8 m=14
